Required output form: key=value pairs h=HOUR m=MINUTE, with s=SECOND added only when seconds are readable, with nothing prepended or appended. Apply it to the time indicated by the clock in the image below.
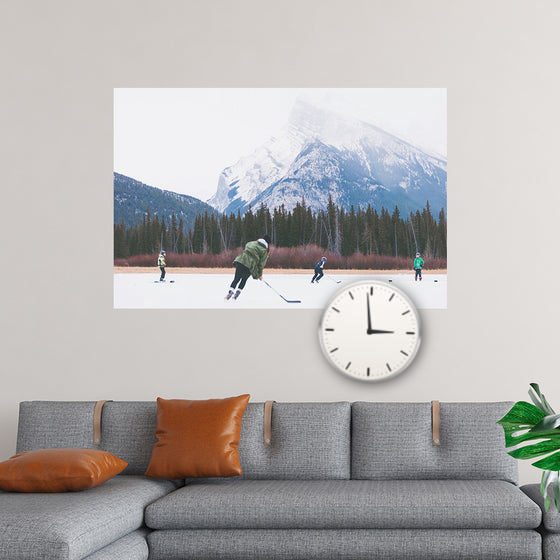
h=2 m=59
